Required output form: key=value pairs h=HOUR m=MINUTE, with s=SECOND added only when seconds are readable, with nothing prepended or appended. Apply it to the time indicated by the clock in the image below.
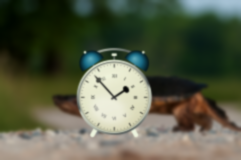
h=1 m=53
